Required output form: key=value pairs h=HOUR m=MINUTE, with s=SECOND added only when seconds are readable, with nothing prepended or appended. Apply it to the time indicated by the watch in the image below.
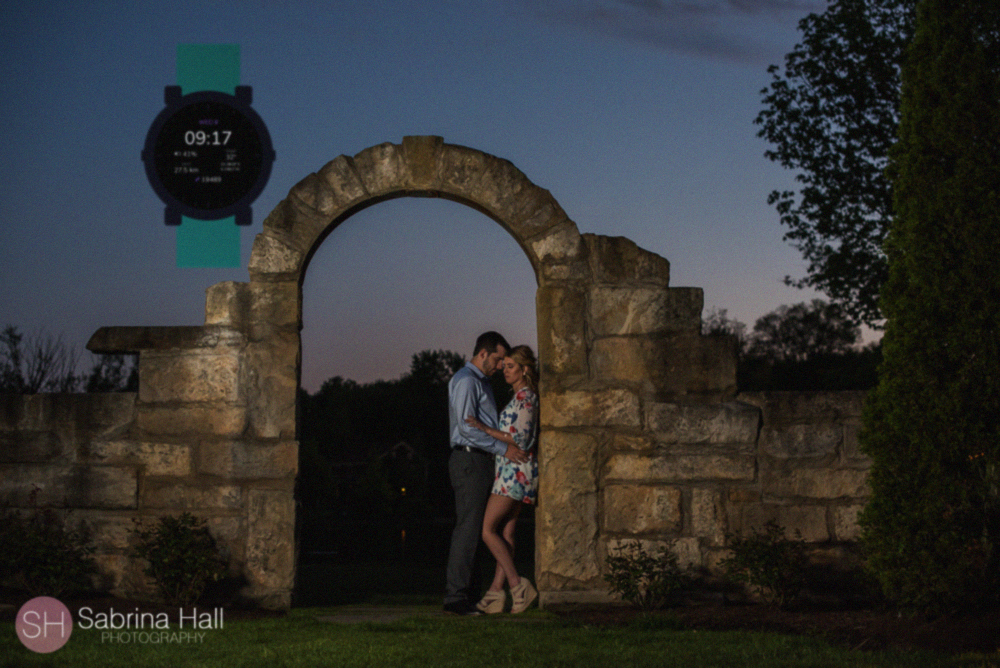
h=9 m=17
